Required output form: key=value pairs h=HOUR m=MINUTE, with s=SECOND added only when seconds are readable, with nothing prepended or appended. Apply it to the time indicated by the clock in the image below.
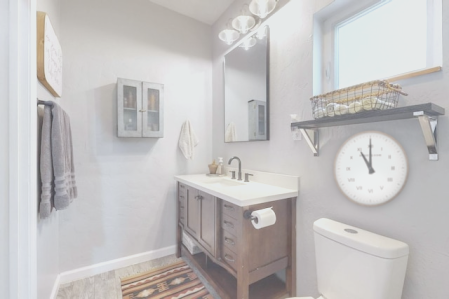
h=11 m=0
